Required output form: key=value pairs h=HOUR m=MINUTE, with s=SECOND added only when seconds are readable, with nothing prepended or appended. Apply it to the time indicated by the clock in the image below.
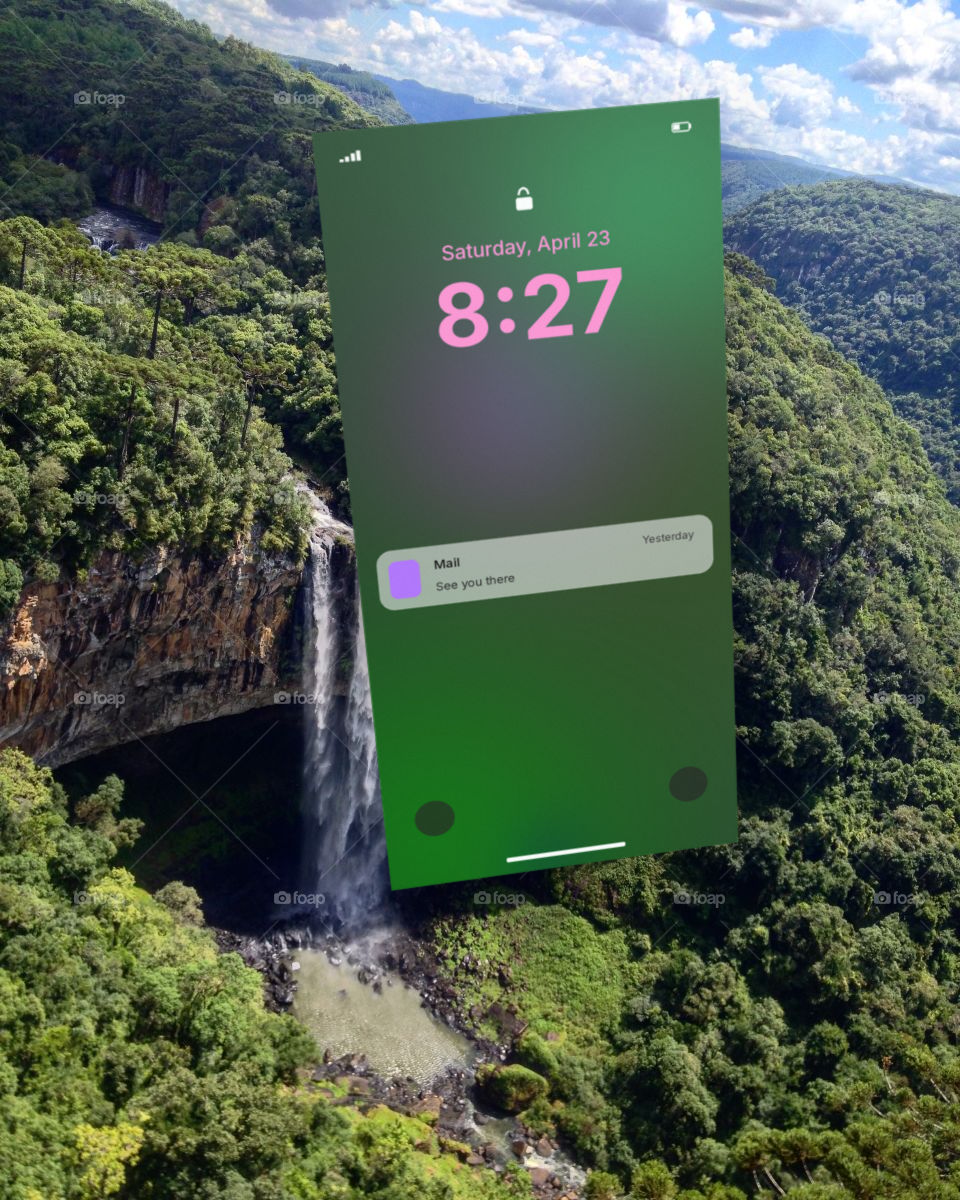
h=8 m=27
